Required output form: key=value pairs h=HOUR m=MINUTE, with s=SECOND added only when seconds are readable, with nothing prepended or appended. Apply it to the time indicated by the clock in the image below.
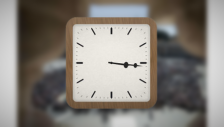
h=3 m=16
